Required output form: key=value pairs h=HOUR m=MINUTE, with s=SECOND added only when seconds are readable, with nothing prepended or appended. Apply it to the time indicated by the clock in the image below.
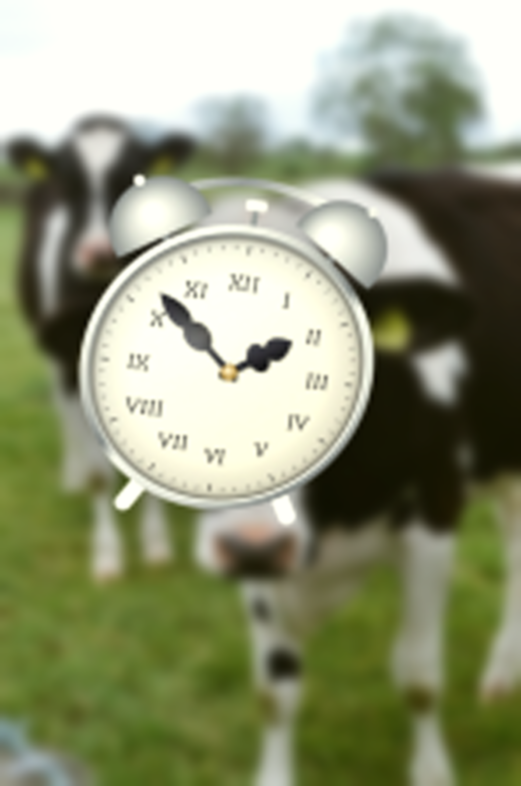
h=1 m=52
